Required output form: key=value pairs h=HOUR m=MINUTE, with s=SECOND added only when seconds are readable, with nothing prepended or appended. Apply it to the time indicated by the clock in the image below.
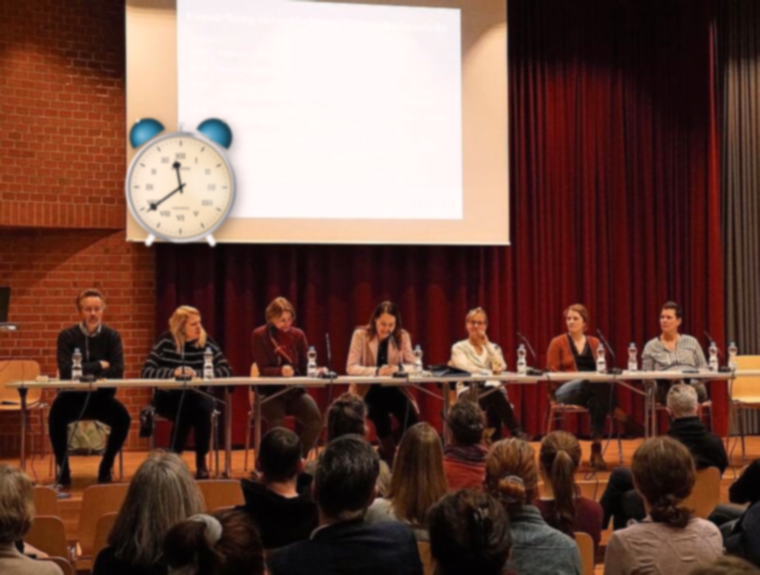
h=11 m=39
